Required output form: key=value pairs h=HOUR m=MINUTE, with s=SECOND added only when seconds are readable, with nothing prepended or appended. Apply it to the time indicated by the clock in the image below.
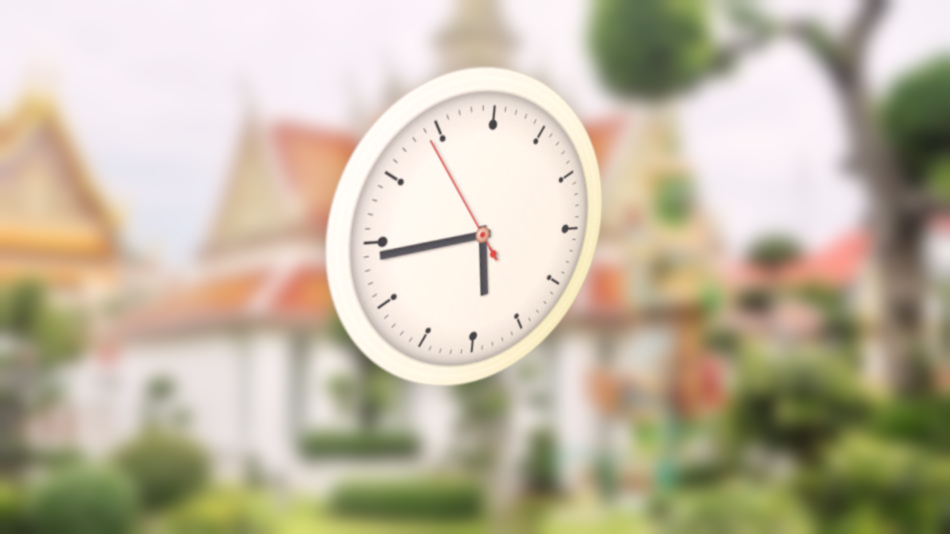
h=5 m=43 s=54
